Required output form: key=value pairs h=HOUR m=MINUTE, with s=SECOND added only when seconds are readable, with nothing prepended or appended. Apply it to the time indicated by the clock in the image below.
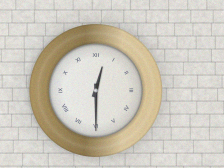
h=12 m=30
